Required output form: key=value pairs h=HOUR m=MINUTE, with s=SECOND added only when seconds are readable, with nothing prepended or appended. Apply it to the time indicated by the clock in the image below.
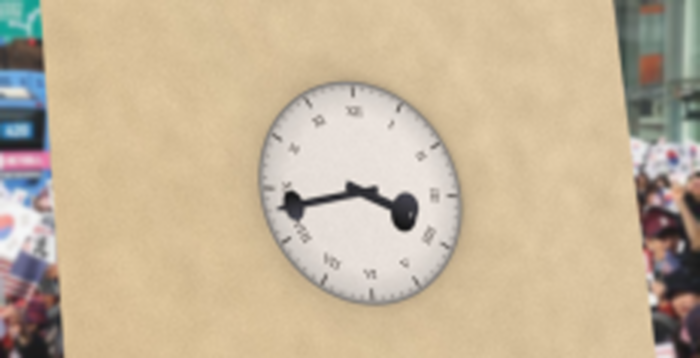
h=3 m=43
